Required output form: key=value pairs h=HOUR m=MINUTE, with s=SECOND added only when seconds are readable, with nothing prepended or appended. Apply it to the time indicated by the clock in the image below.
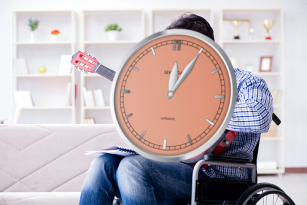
h=12 m=5
